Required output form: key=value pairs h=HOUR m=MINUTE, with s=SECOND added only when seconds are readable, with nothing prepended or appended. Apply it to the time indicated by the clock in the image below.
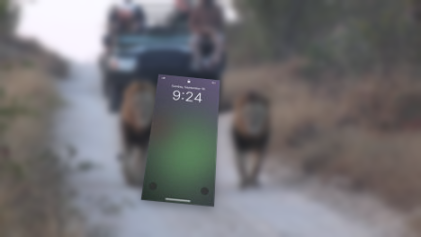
h=9 m=24
